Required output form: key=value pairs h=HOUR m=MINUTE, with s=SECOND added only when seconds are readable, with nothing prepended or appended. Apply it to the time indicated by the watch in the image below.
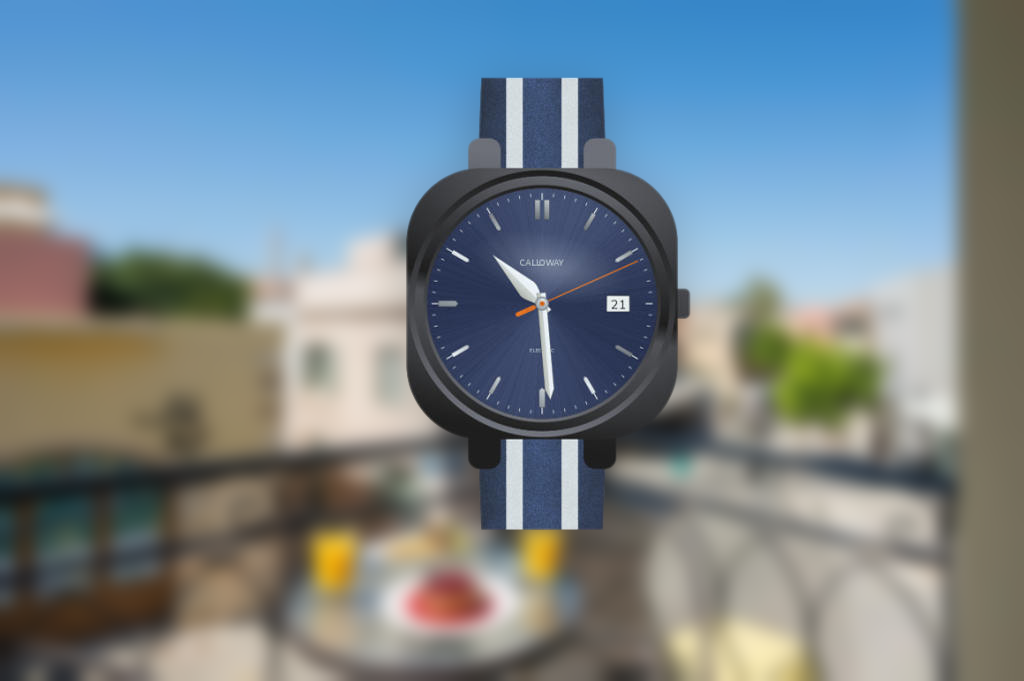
h=10 m=29 s=11
